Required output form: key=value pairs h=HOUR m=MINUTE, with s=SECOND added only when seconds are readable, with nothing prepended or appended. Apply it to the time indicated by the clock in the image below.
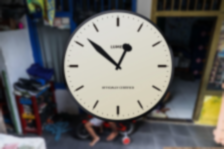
h=12 m=52
